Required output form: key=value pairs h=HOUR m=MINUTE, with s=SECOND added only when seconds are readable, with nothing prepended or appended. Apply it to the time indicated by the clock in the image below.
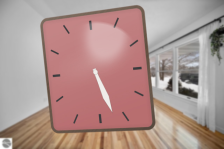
h=5 m=27
